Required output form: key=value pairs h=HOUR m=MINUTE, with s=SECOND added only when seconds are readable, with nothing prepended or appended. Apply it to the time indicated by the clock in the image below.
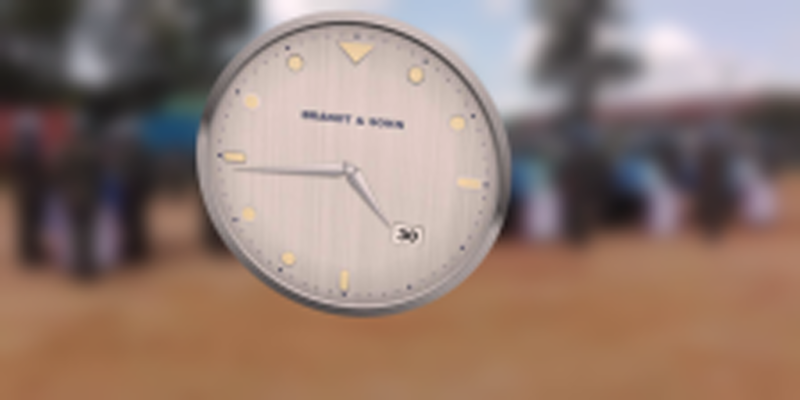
h=4 m=44
